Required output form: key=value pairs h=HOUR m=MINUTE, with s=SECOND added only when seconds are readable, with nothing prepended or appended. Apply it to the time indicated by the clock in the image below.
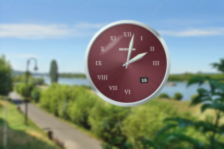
h=2 m=2
